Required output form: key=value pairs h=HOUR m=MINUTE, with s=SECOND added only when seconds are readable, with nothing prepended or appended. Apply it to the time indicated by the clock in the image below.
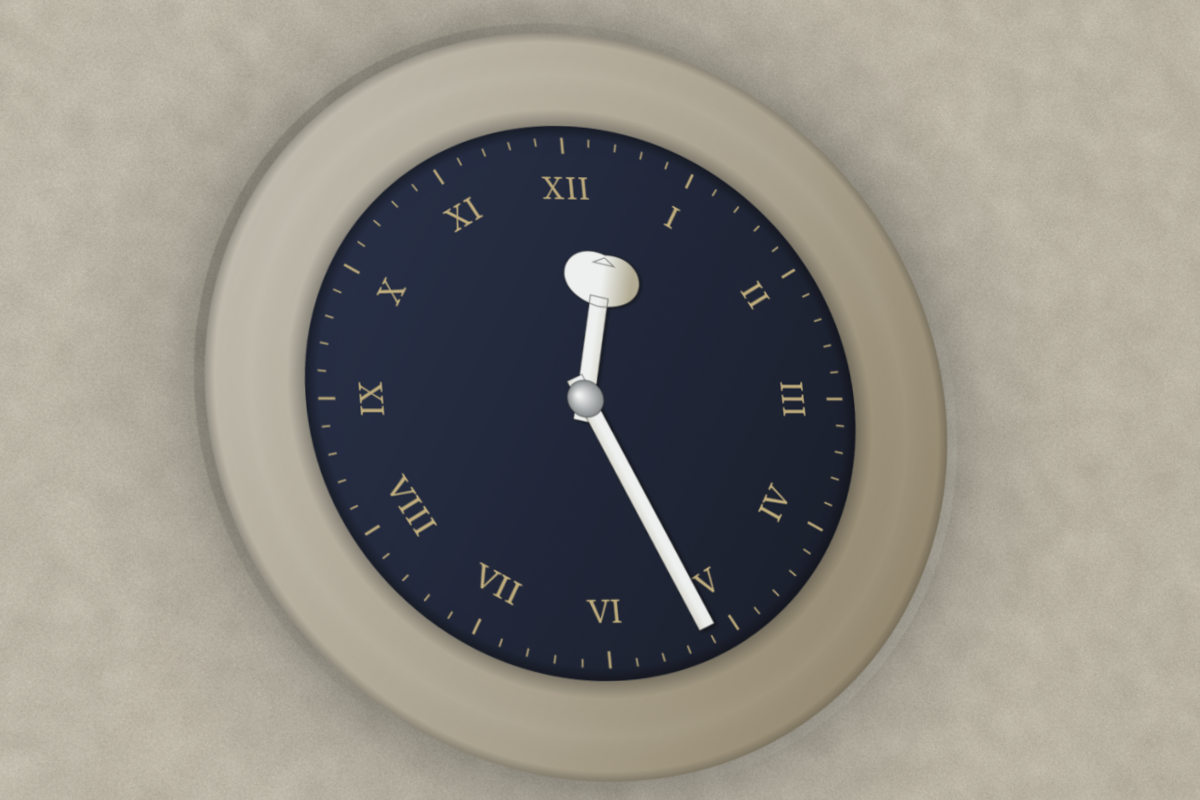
h=12 m=26
